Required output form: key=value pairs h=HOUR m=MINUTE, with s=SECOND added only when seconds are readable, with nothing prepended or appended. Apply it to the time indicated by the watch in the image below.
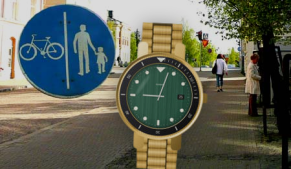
h=9 m=3
